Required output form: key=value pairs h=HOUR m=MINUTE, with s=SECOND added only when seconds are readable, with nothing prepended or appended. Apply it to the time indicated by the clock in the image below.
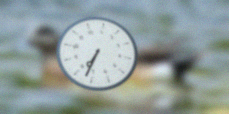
h=7 m=37
